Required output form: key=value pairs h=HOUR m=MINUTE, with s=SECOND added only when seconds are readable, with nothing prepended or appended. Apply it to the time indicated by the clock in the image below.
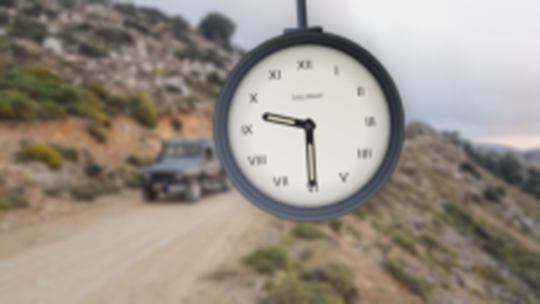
h=9 m=30
